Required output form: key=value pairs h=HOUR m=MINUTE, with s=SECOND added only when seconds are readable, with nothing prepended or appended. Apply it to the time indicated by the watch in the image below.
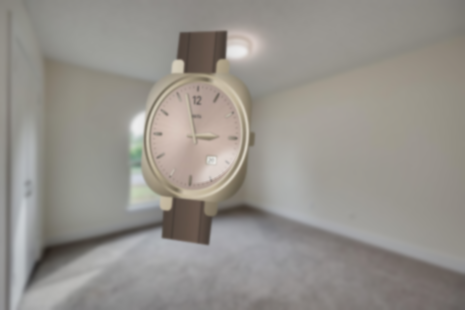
h=2 m=57
